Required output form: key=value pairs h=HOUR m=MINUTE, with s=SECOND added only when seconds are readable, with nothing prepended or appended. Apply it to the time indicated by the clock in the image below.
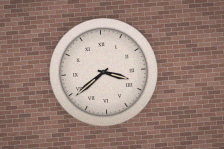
h=3 m=39
